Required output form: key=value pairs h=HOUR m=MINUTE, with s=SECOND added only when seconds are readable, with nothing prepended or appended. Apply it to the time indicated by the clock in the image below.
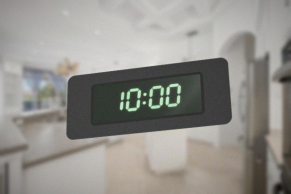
h=10 m=0
